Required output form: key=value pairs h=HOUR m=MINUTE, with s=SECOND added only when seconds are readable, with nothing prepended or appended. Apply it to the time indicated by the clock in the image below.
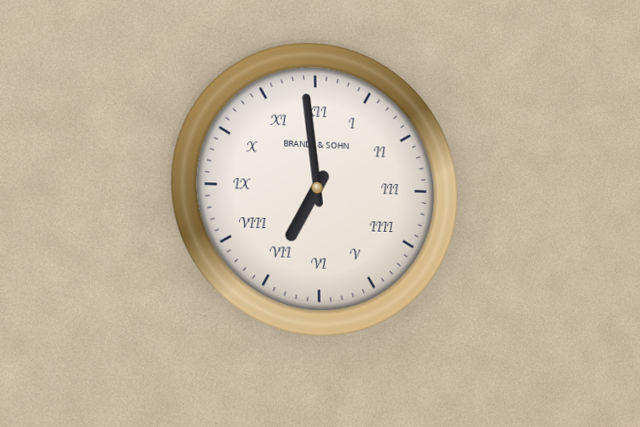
h=6 m=59
